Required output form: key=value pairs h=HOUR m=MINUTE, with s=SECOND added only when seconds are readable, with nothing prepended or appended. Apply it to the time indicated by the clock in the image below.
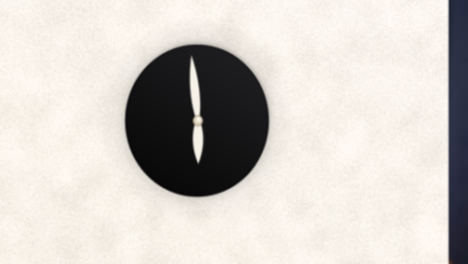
h=5 m=59
